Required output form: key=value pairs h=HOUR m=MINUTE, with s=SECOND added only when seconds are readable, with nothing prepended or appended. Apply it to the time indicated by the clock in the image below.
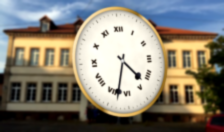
h=4 m=33
